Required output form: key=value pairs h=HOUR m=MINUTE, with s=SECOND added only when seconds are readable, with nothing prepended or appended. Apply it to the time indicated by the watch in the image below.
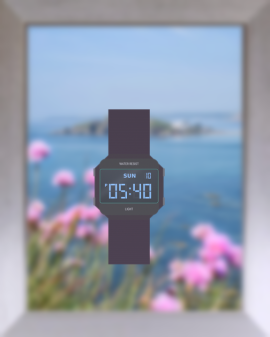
h=5 m=40
